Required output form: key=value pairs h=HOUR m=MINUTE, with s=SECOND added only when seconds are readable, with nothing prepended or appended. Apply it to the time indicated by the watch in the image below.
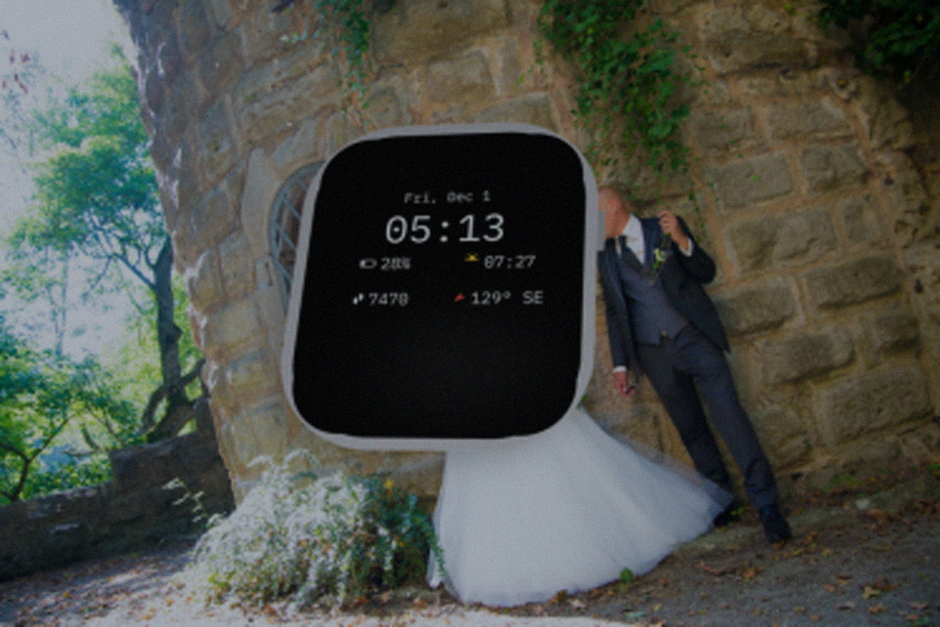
h=5 m=13
